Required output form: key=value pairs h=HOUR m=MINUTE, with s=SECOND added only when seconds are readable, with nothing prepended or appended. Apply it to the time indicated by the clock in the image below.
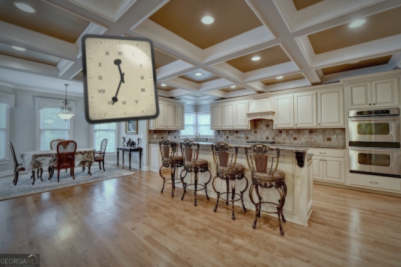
h=11 m=34
